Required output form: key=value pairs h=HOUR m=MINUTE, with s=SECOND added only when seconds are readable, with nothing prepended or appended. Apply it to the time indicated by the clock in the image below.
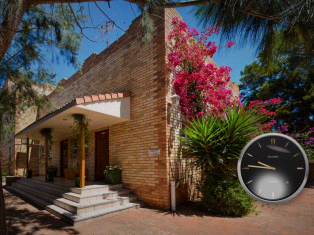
h=9 m=46
